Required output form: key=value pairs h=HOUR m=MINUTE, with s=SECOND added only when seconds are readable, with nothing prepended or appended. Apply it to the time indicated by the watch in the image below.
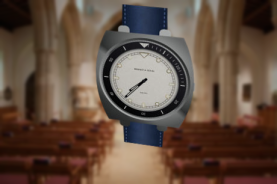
h=7 m=37
